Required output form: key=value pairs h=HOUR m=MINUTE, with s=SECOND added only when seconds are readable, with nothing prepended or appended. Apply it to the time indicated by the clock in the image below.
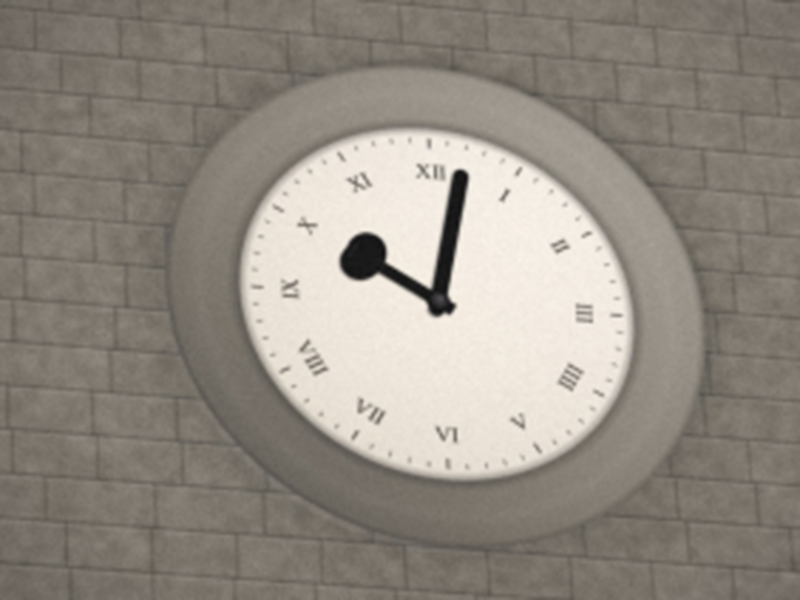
h=10 m=2
